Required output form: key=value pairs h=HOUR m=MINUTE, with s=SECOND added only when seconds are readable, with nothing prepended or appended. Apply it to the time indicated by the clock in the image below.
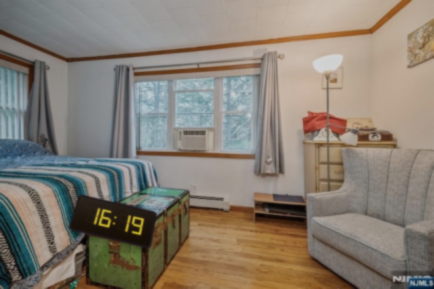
h=16 m=19
